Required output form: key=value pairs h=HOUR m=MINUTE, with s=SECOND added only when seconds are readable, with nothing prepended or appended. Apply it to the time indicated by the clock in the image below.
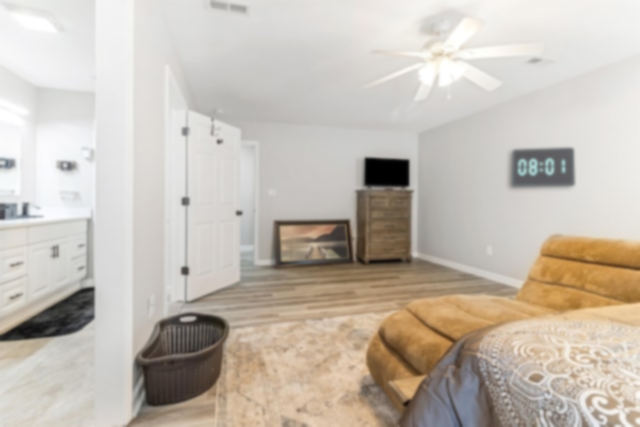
h=8 m=1
